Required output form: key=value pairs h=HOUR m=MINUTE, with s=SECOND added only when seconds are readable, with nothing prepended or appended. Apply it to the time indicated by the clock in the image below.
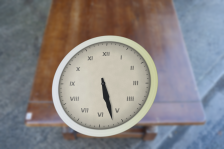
h=5 m=27
